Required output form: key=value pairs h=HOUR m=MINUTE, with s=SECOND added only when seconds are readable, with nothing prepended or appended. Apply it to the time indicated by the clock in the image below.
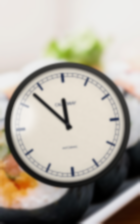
h=11 m=53
